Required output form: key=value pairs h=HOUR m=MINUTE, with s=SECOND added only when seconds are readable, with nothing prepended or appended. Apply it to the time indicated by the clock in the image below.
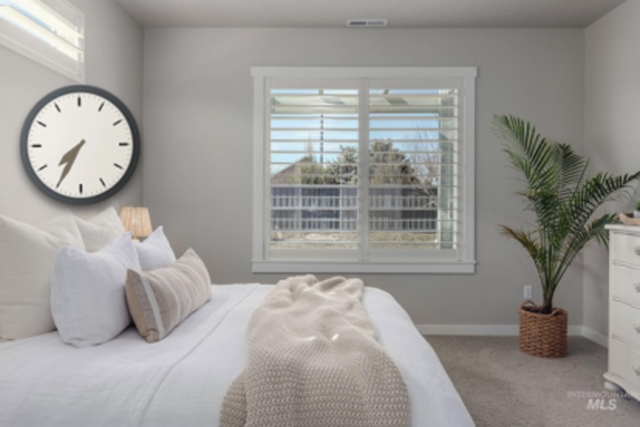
h=7 m=35
